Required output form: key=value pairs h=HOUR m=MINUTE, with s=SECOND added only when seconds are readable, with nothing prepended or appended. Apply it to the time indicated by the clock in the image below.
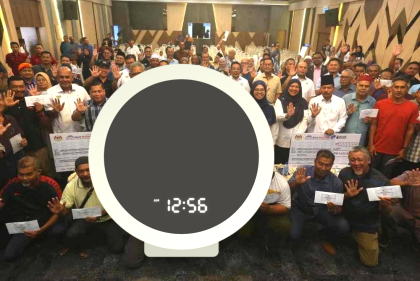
h=12 m=56
